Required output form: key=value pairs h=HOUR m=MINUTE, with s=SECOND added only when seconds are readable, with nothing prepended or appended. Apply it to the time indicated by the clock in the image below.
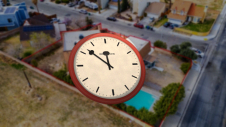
h=11 m=52
